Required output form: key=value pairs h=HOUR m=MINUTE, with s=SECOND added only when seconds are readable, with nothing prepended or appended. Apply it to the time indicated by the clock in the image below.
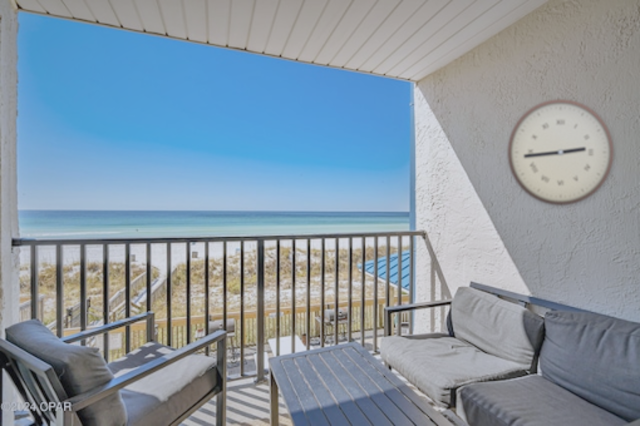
h=2 m=44
